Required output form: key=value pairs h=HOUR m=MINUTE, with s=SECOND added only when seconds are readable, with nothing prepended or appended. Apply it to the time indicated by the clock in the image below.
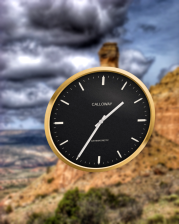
h=1 m=35
